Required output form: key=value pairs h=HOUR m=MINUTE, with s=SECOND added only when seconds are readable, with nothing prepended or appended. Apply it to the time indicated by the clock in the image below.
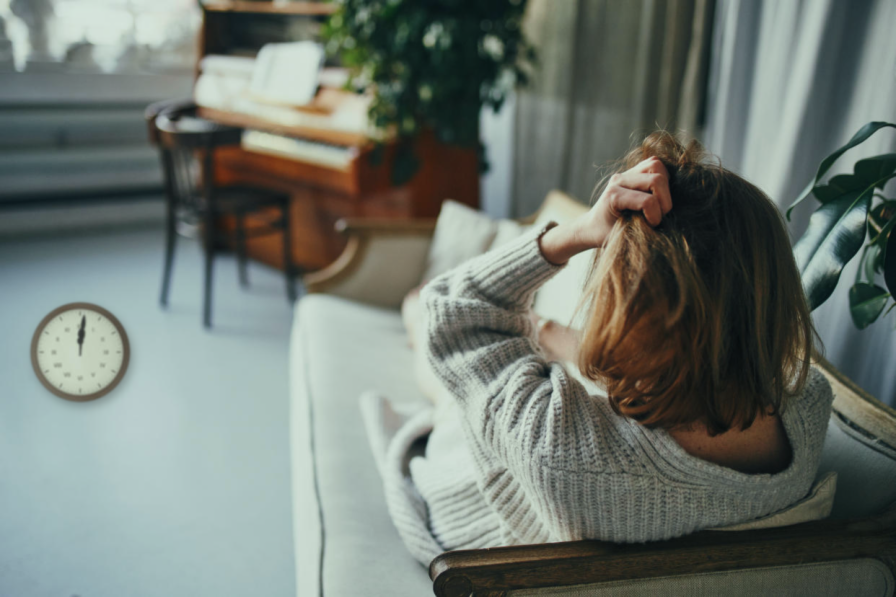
h=12 m=1
